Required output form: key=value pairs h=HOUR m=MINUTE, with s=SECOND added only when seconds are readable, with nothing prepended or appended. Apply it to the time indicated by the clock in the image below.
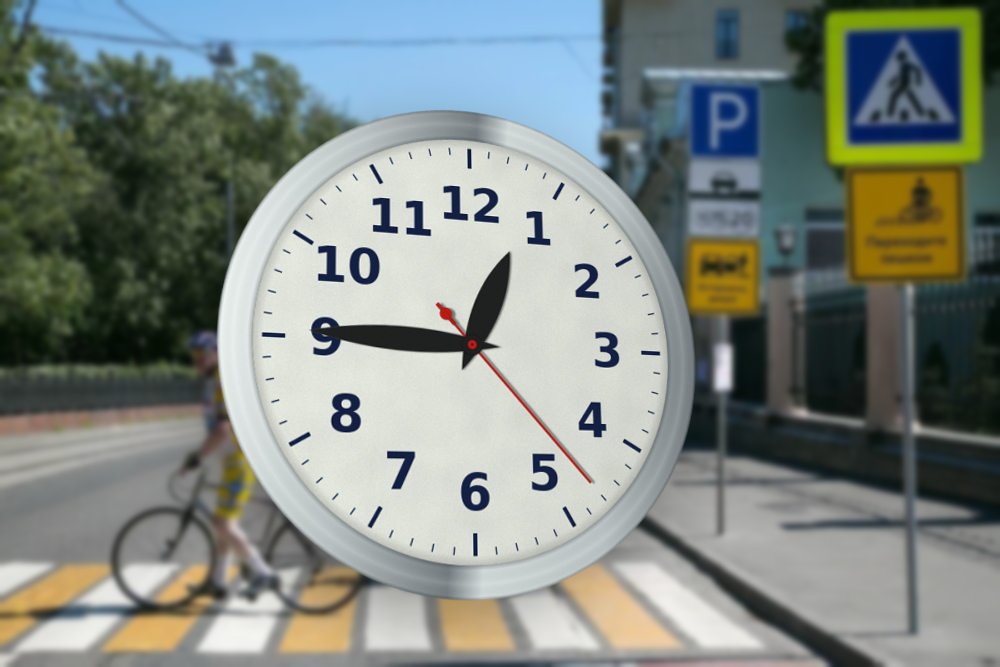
h=12 m=45 s=23
